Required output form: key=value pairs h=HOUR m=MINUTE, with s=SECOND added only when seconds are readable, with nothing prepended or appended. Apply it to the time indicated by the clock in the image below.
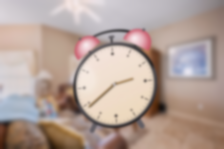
h=2 m=39
